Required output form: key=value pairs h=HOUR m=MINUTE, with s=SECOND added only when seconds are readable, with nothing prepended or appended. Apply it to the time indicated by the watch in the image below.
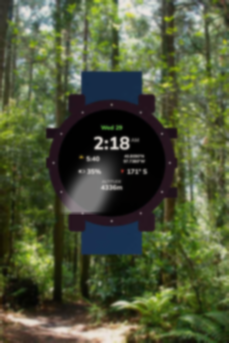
h=2 m=18
